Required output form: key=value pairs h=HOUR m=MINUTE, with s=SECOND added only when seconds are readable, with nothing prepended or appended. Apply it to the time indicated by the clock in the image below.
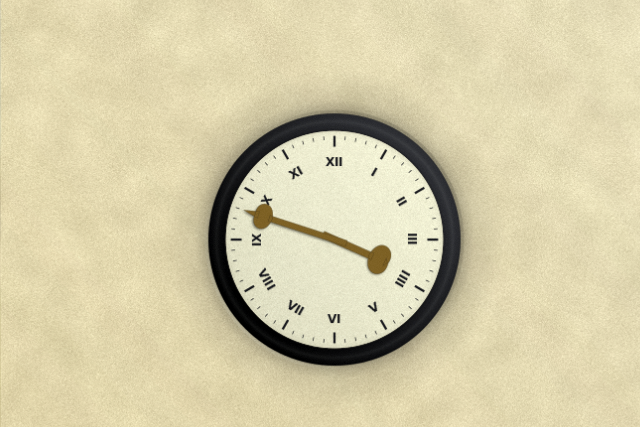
h=3 m=48
